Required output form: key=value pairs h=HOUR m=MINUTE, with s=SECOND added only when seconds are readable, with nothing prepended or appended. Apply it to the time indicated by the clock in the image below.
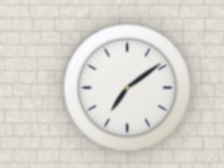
h=7 m=9
